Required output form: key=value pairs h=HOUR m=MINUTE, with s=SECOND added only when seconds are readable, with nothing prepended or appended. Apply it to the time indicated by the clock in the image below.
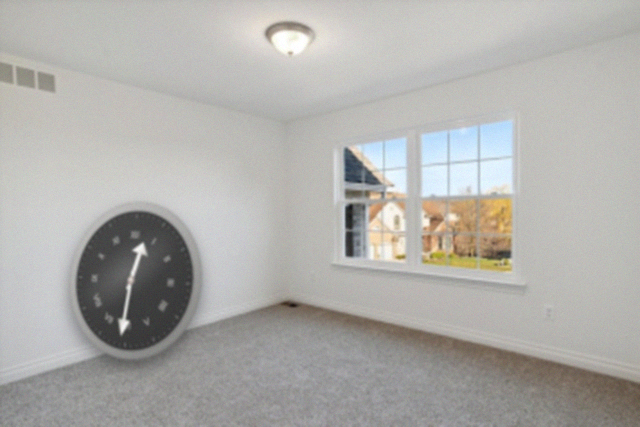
h=12 m=31
